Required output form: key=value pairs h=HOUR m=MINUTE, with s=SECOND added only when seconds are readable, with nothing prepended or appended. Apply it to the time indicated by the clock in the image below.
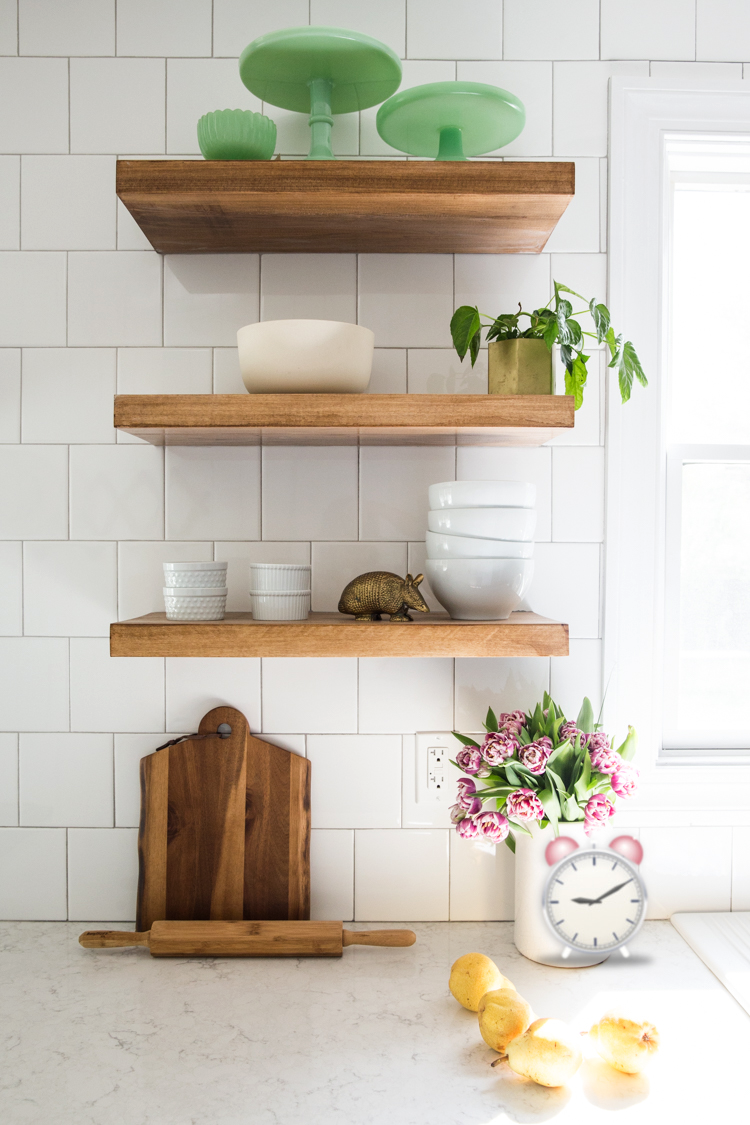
h=9 m=10
